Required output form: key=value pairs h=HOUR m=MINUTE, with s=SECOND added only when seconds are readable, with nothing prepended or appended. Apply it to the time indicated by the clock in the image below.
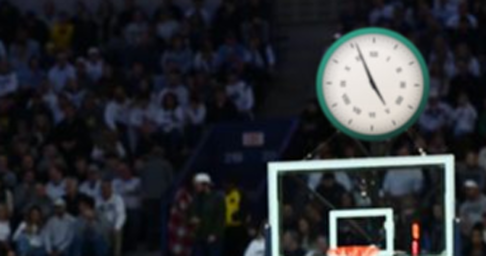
h=4 m=56
